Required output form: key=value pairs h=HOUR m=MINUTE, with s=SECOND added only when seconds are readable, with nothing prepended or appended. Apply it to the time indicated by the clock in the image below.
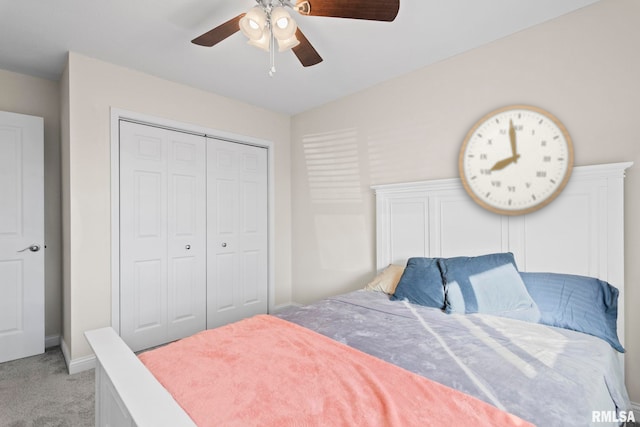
h=7 m=58
